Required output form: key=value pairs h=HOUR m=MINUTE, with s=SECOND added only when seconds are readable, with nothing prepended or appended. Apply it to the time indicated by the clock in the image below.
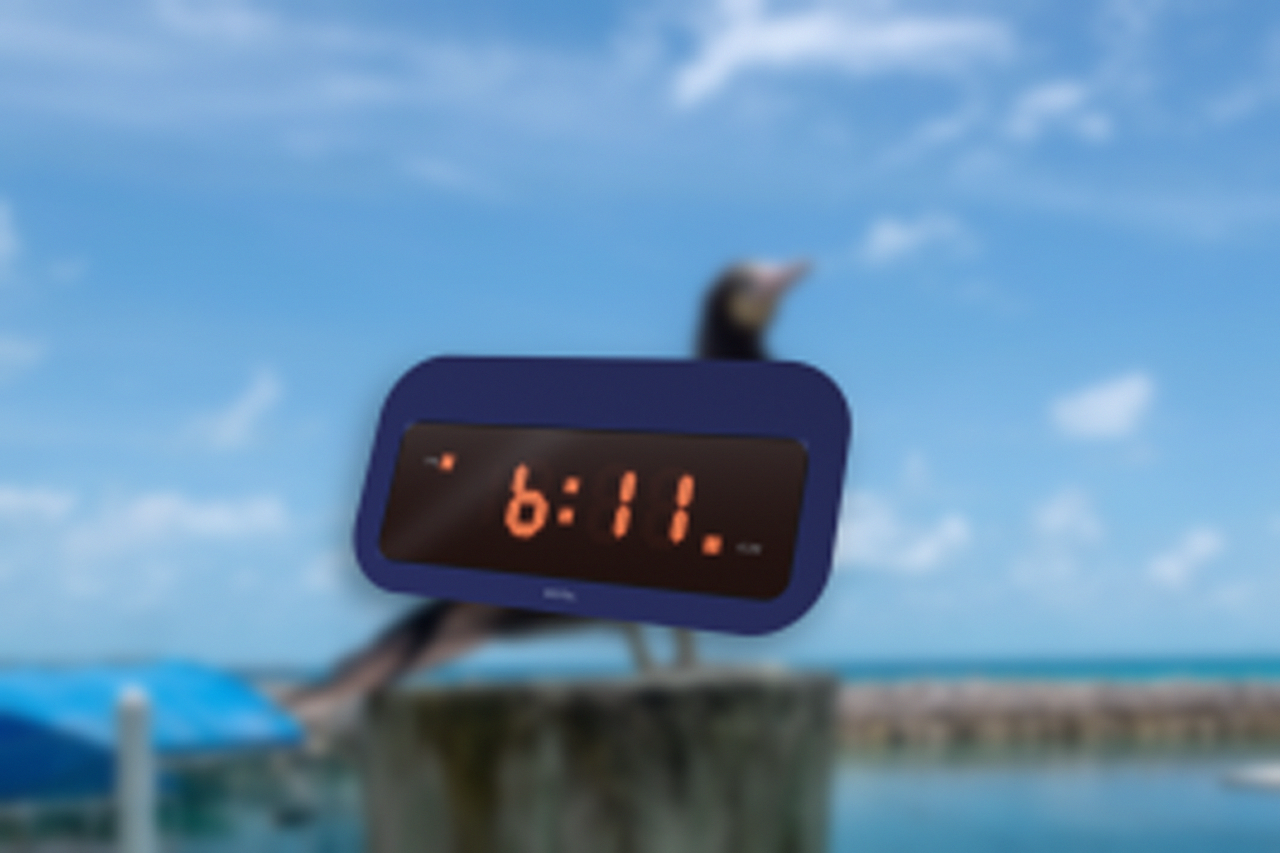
h=6 m=11
